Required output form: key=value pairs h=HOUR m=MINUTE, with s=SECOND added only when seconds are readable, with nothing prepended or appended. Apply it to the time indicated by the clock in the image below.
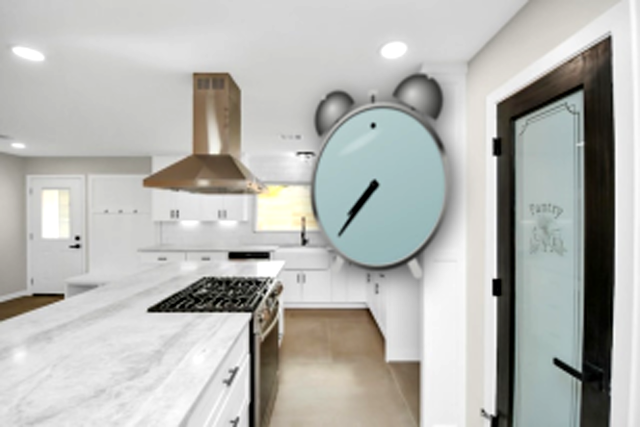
h=7 m=37
